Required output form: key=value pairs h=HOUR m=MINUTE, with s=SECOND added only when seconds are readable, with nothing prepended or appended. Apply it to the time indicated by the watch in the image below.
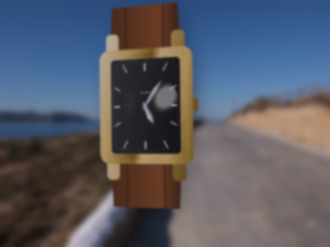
h=5 m=6
